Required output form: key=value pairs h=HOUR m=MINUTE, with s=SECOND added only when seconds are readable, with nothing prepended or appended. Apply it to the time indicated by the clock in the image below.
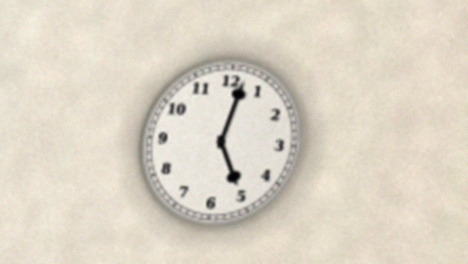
h=5 m=2
